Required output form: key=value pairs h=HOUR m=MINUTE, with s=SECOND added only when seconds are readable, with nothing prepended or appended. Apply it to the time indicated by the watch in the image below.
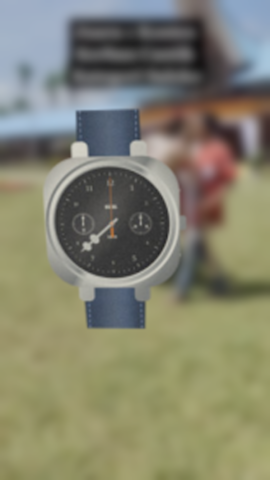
h=7 m=38
